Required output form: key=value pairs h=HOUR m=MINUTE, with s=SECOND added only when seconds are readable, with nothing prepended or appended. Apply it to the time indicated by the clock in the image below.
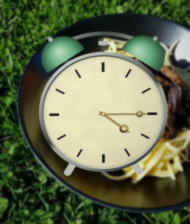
h=4 m=15
